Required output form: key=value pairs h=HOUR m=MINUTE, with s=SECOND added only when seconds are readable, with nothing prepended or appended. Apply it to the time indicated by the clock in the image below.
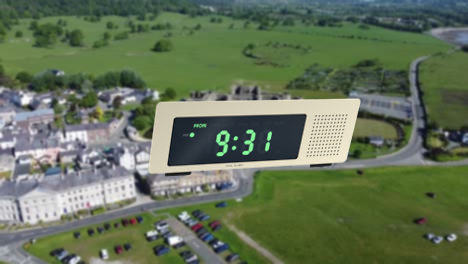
h=9 m=31
